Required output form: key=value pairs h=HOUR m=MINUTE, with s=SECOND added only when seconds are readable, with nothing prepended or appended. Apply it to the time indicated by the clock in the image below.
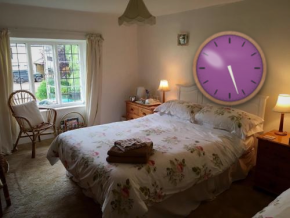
h=5 m=27
